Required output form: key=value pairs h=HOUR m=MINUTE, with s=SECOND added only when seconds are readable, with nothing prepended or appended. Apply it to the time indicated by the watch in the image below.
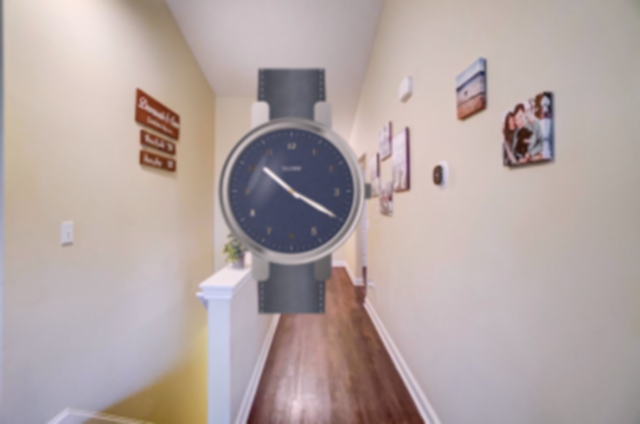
h=10 m=20
